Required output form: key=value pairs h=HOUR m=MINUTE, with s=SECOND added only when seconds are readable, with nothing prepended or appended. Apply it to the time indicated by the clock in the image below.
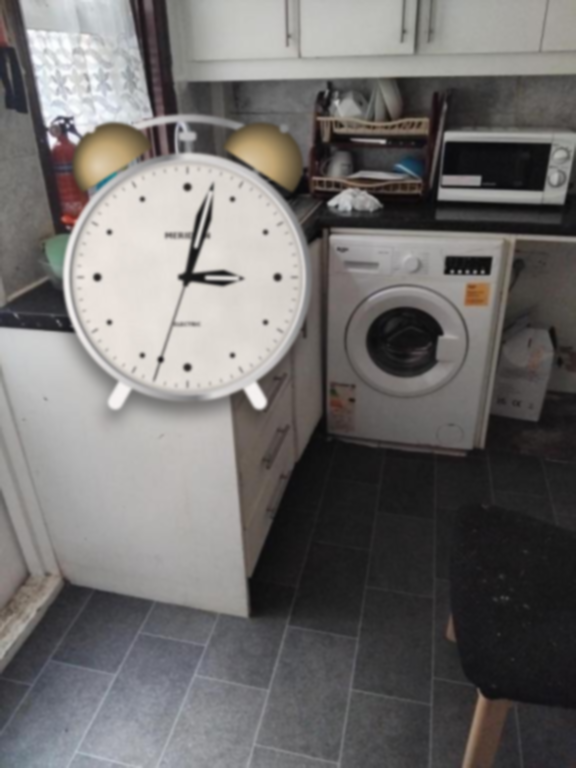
h=3 m=2 s=33
